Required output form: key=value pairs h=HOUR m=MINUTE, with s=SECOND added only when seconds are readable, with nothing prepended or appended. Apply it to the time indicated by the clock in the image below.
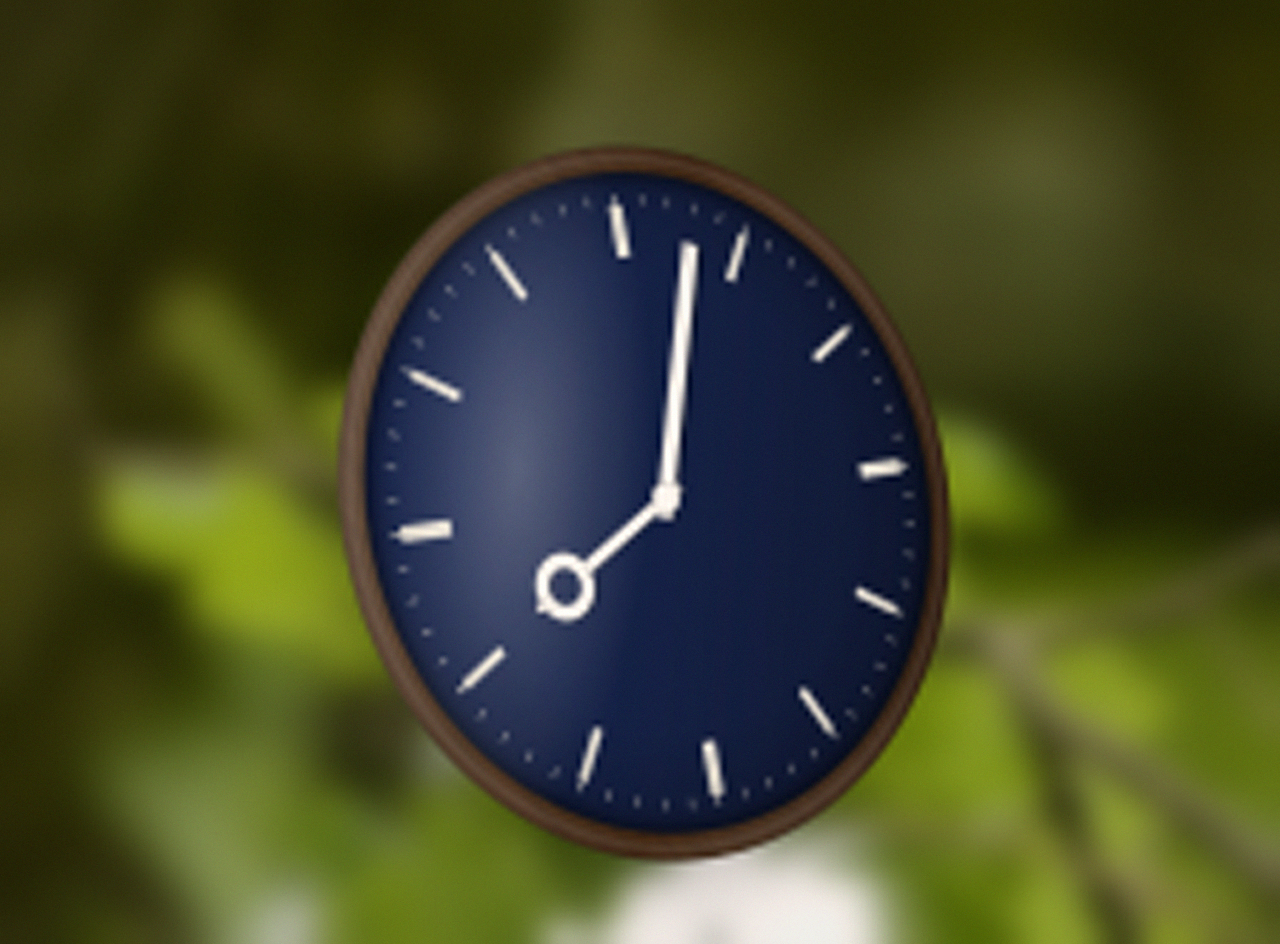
h=8 m=3
